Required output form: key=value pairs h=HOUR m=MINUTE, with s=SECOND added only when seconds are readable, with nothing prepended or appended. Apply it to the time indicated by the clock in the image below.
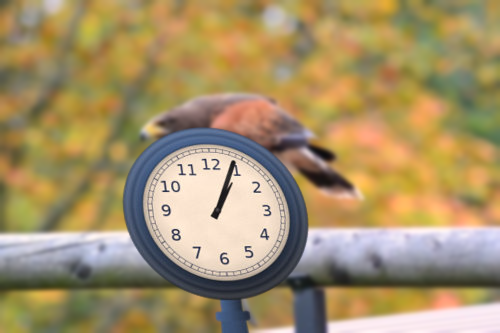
h=1 m=4
